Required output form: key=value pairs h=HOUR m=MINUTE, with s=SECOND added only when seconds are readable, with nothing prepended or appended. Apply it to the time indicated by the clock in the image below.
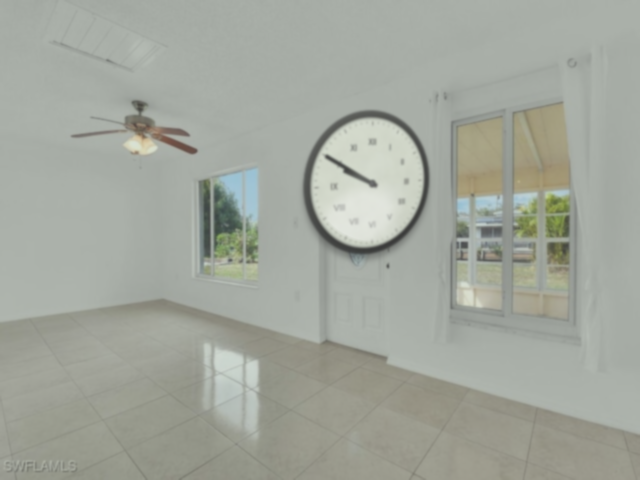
h=9 m=50
